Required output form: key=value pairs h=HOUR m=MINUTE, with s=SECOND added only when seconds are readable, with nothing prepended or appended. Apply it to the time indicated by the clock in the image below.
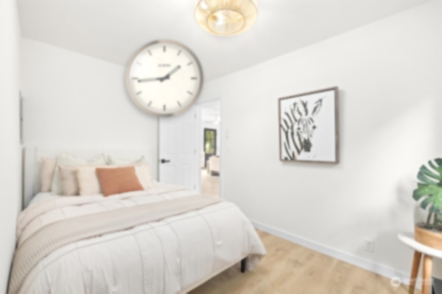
h=1 m=44
